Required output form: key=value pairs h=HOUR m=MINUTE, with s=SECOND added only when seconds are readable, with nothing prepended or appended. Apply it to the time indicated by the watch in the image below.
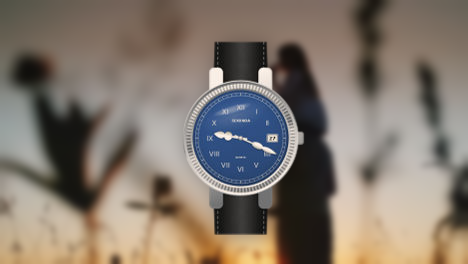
h=9 m=19
